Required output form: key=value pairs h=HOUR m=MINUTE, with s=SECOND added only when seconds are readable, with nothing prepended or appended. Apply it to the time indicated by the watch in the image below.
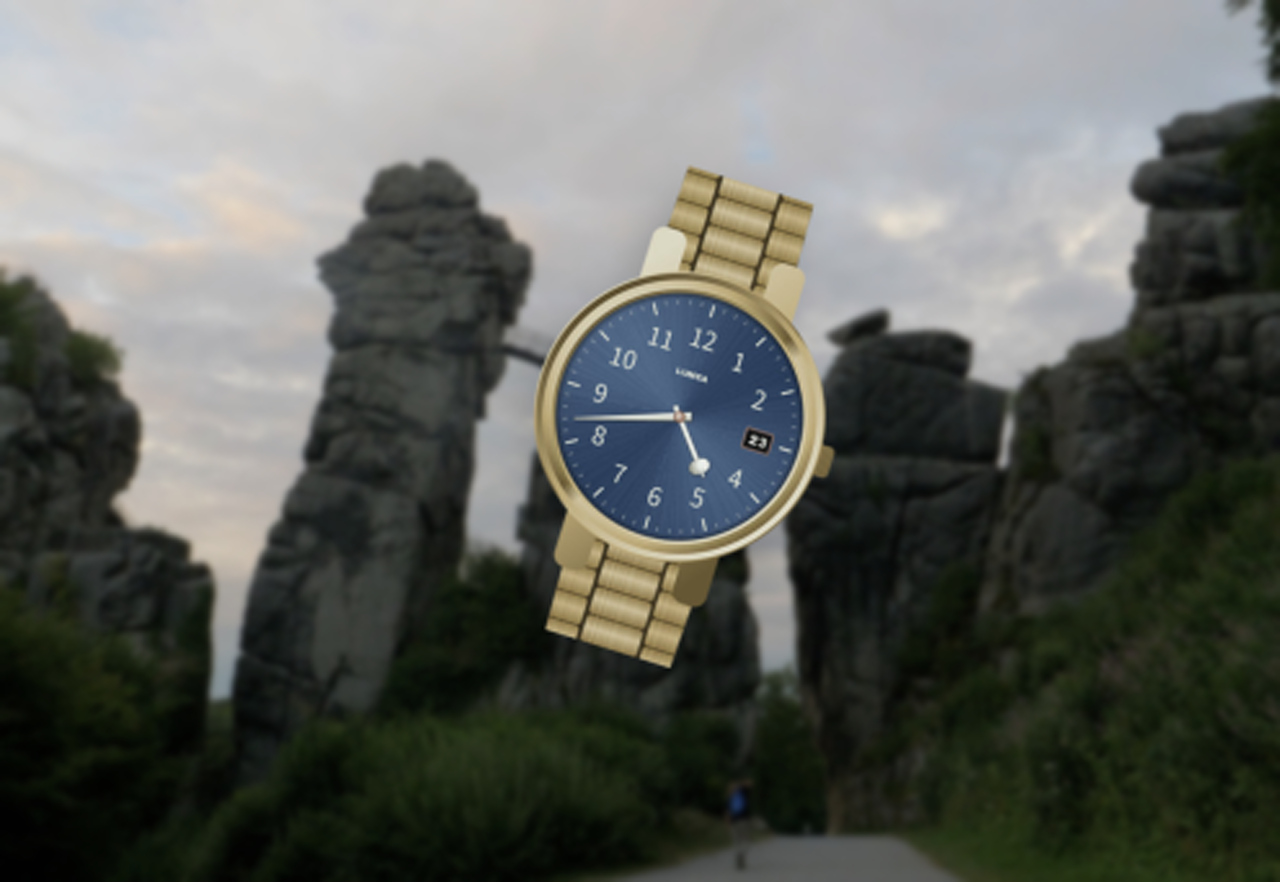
h=4 m=42
